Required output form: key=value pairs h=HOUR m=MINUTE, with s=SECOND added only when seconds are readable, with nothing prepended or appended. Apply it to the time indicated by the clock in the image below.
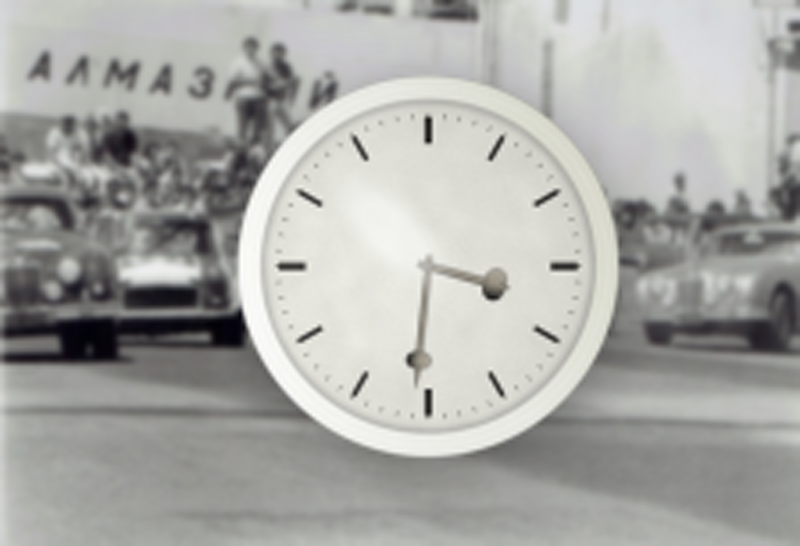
h=3 m=31
